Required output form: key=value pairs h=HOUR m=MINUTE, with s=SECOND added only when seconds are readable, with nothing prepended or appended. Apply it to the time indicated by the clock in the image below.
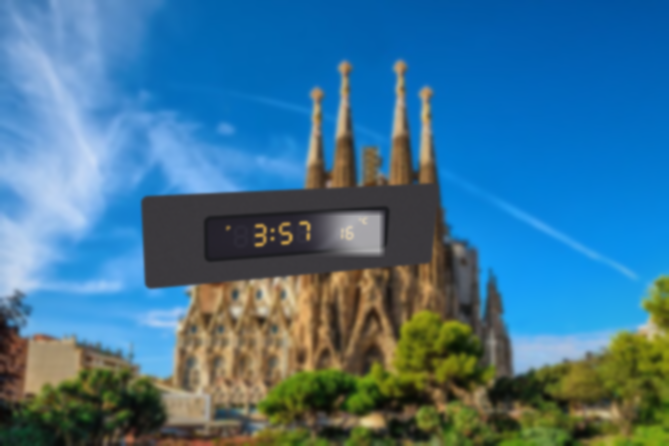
h=3 m=57
